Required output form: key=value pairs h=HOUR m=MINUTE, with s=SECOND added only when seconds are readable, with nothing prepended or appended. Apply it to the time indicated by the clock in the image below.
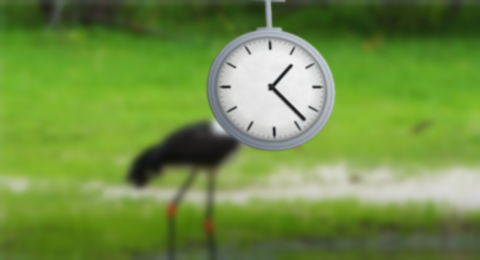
h=1 m=23
